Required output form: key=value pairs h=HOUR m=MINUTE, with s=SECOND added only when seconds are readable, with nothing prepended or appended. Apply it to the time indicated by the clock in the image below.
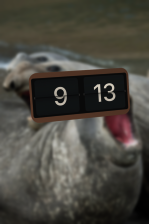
h=9 m=13
